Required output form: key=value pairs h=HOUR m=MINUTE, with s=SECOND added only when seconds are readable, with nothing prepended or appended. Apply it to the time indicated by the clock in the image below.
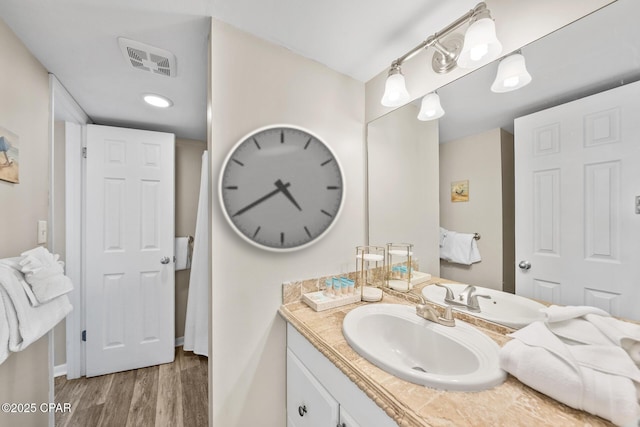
h=4 m=40
